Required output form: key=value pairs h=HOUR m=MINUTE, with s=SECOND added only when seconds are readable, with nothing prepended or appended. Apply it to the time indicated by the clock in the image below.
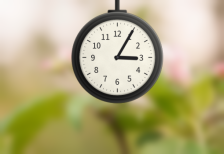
h=3 m=5
